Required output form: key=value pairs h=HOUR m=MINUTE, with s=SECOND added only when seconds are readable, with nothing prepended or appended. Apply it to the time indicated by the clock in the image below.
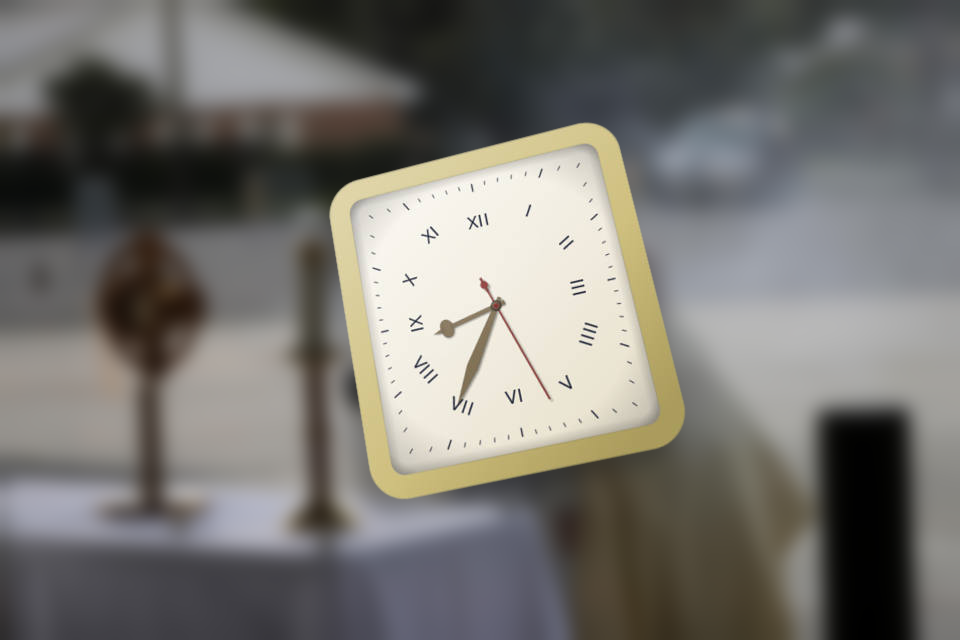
h=8 m=35 s=27
